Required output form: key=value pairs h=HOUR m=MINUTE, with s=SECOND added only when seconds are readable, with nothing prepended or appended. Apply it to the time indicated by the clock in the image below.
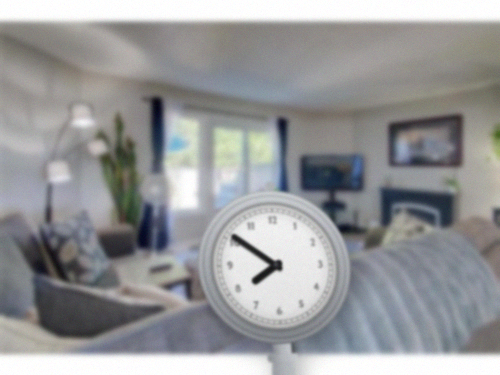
h=7 m=51
